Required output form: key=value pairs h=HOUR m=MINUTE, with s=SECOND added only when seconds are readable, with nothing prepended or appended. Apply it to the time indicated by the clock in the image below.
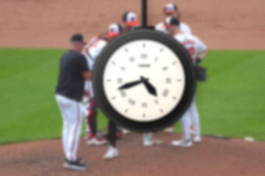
h=4 m=42
